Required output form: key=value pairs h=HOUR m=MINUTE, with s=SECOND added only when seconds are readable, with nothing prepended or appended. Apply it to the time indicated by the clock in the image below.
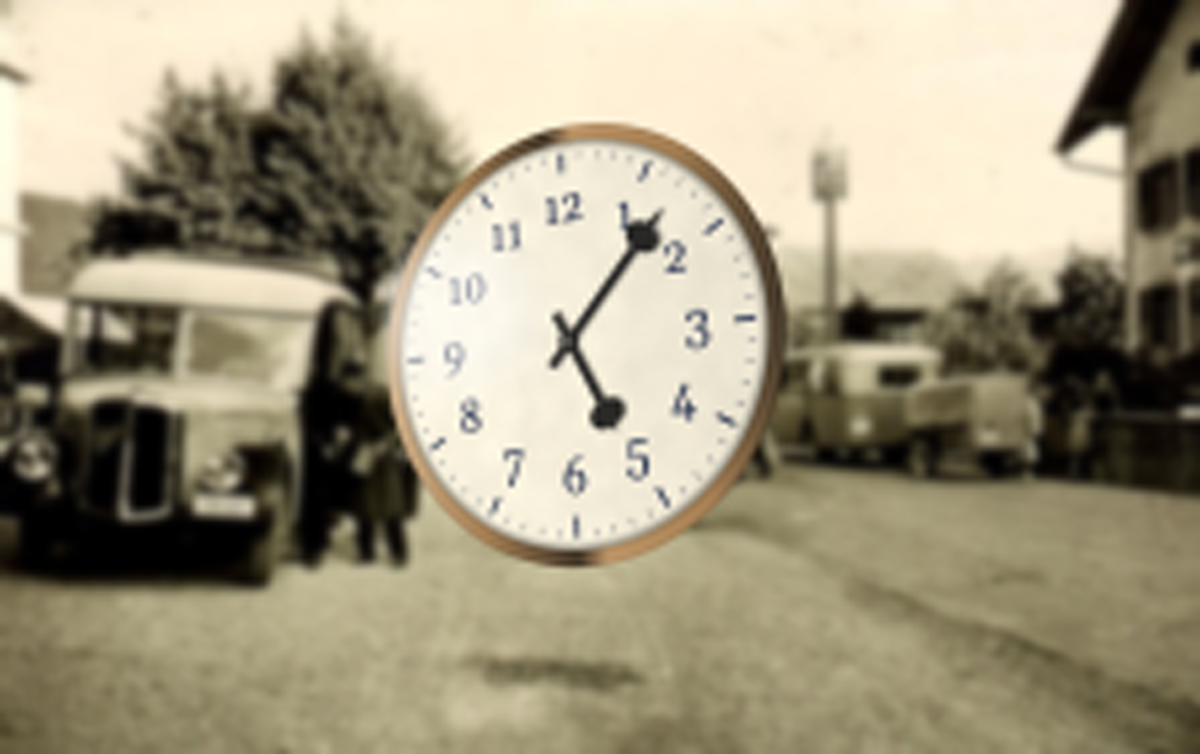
h=5 m=7
